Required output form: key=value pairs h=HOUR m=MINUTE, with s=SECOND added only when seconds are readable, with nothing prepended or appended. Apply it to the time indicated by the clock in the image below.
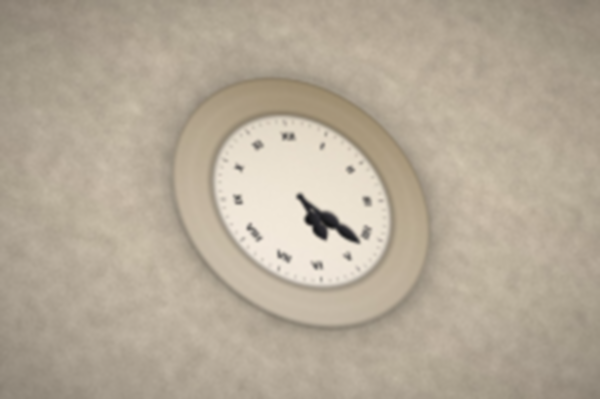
h=5 m=22
